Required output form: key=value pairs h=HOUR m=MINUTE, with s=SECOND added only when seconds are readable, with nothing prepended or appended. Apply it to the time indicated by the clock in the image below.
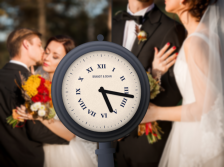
h=5 m=17
